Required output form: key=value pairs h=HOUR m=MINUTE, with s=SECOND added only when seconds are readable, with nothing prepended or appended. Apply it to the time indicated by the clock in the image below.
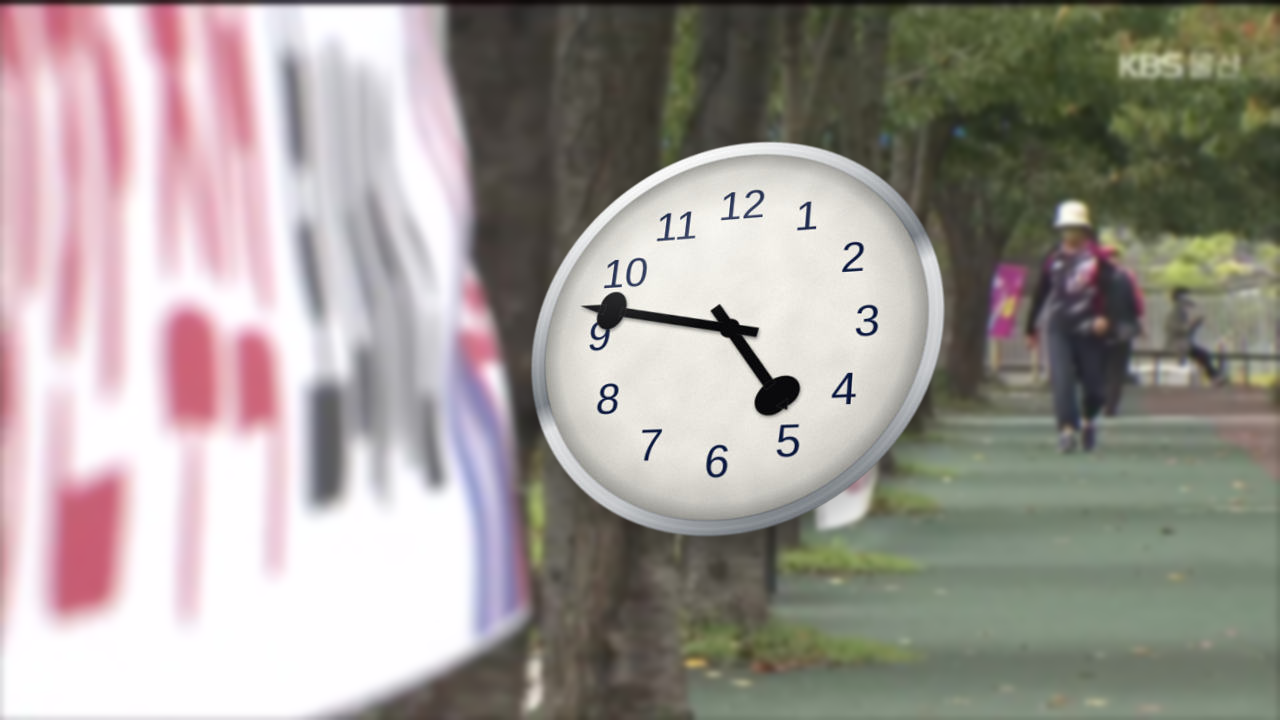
h=4 m=47
